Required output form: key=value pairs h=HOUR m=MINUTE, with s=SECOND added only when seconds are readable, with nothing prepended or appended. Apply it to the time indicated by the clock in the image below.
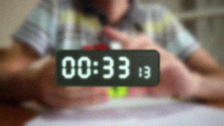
h=0 m=33 s=13
